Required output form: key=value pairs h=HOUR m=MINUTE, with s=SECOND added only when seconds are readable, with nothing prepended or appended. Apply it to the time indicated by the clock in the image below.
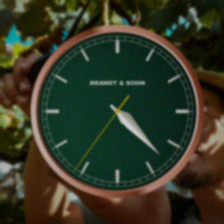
h=4 m=22 s=36
